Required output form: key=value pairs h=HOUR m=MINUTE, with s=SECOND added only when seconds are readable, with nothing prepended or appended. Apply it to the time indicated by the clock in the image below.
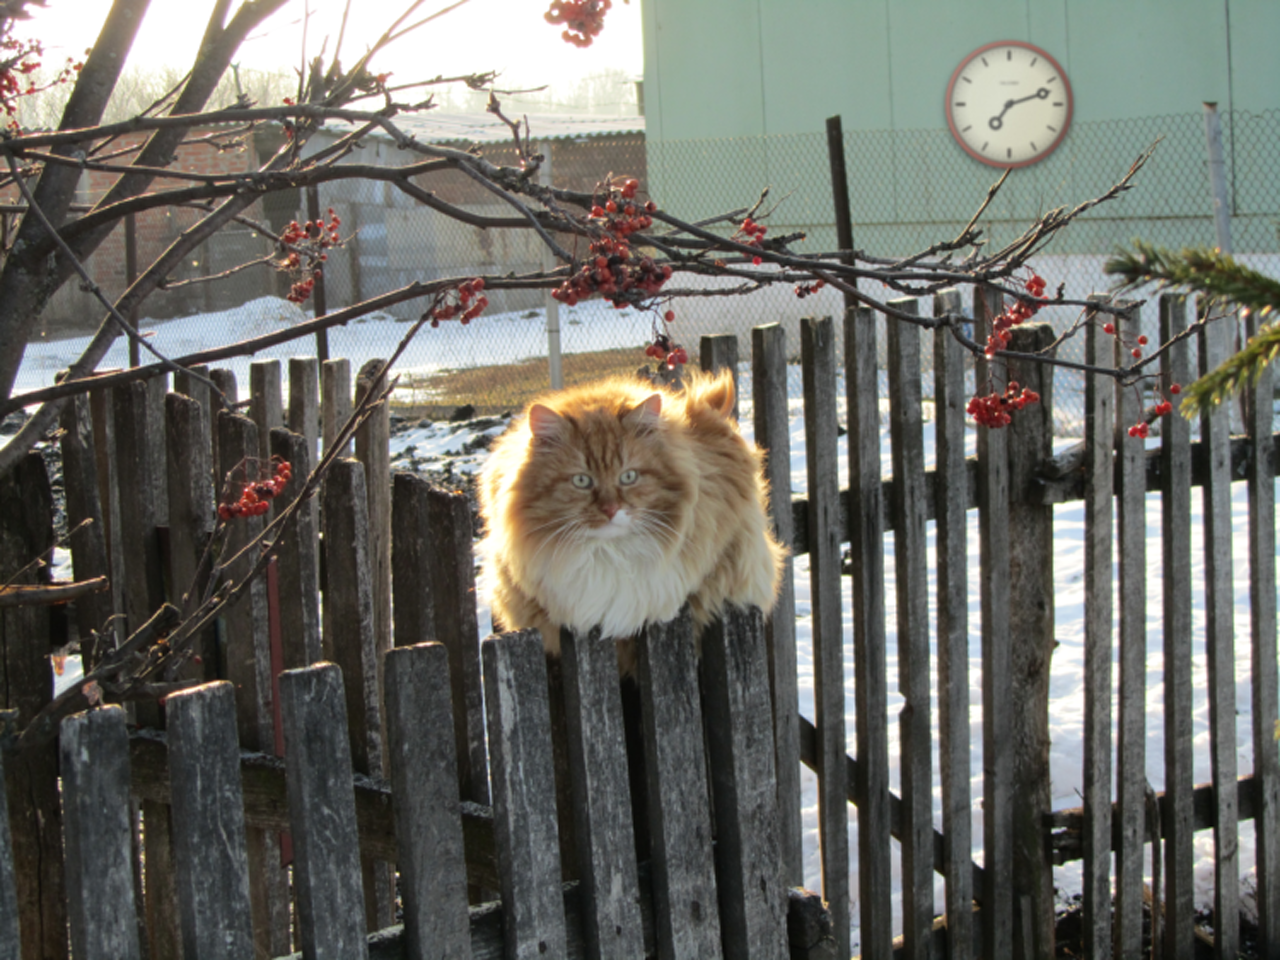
h=7 m=12
